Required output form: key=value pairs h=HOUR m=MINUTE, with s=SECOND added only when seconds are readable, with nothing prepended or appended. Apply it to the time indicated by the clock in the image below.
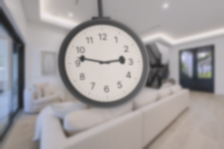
h=2 m=47
